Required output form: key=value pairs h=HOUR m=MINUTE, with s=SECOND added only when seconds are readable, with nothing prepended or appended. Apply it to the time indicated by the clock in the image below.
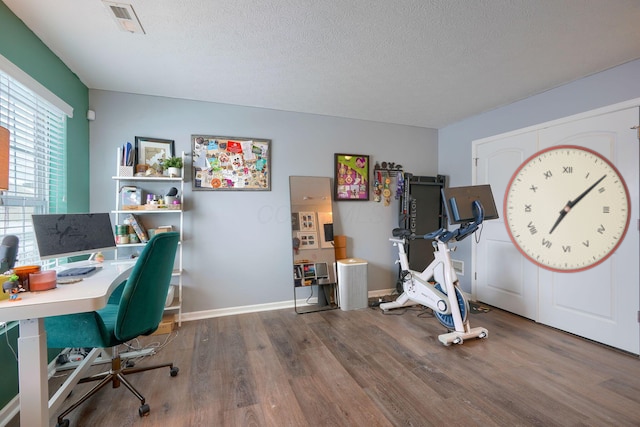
h=7 m=8
